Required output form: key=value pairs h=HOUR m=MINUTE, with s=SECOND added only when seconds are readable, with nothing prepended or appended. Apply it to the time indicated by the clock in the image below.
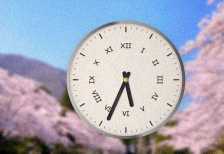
h=5 m=34
